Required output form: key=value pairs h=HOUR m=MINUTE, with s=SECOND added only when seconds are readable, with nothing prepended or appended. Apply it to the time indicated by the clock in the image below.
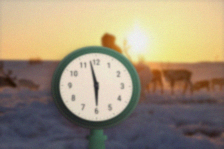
h=5 m=58
